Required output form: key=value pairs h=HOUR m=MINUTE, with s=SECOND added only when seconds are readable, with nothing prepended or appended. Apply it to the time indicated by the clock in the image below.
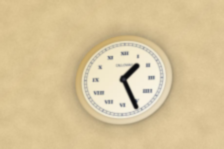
h=1 m=26
